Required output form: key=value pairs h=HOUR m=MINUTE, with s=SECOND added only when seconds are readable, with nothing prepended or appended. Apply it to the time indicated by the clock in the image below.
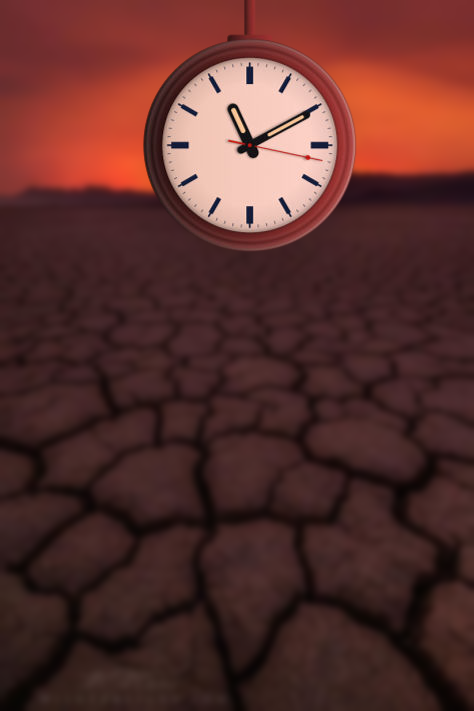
h=11 m=10 s=17
